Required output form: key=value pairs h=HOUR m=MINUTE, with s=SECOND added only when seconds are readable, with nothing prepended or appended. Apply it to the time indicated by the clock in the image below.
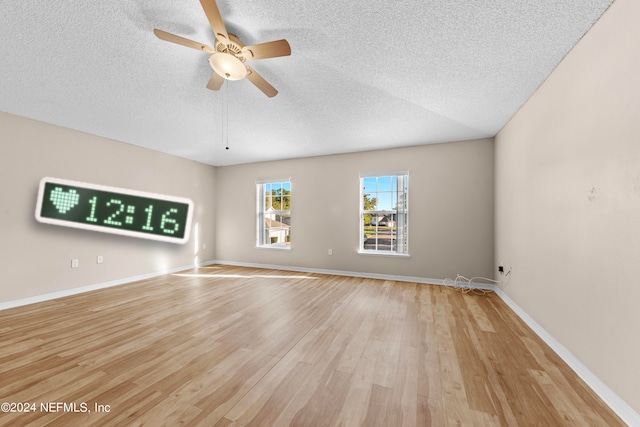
h=12 m=16
